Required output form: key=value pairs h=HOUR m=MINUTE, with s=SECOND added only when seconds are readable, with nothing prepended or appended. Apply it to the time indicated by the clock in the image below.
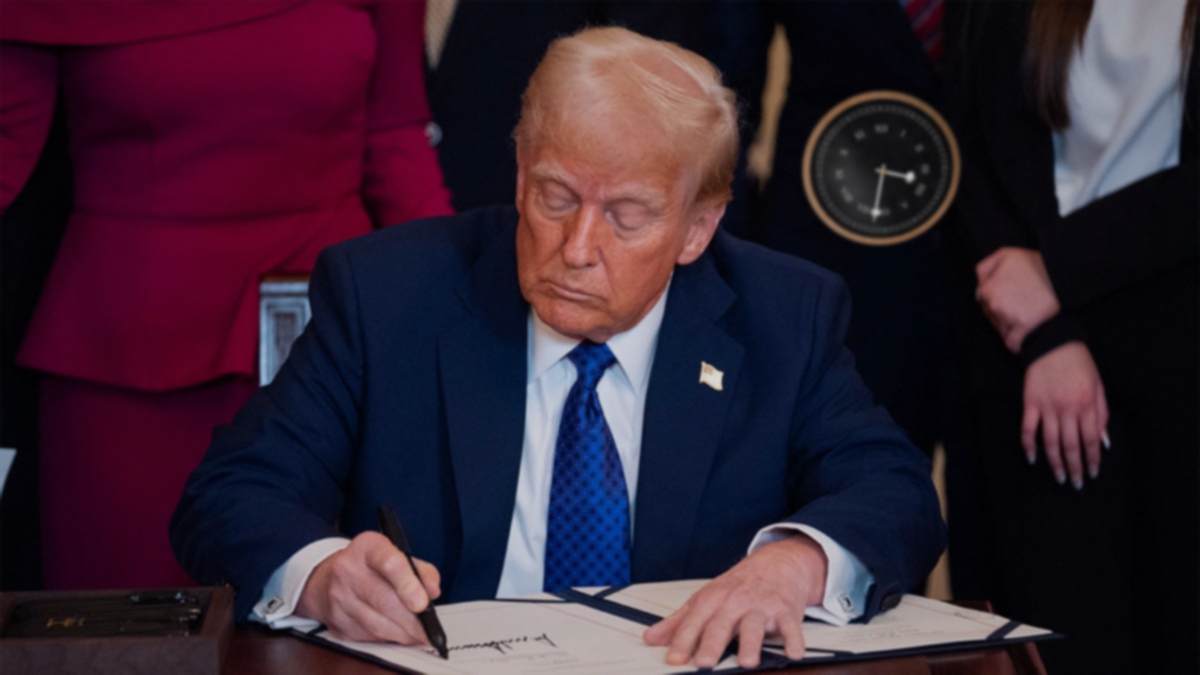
h=3 m=32
